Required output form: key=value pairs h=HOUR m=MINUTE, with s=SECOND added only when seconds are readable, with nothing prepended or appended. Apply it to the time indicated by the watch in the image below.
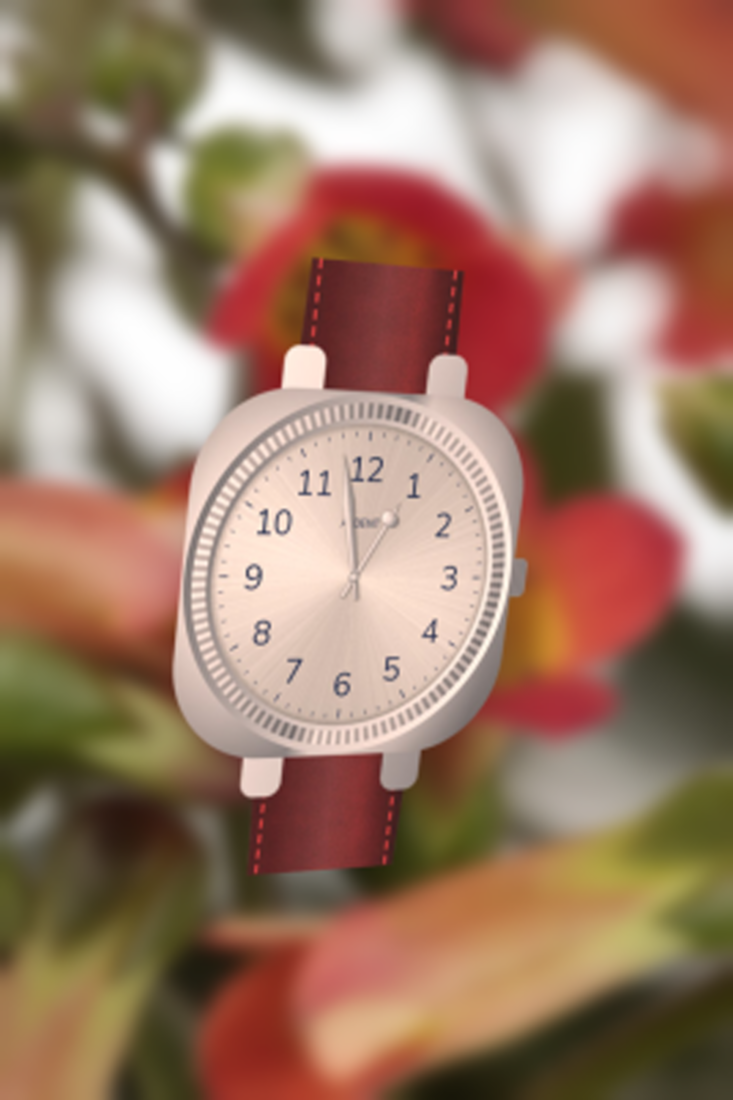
h=12 m=58
